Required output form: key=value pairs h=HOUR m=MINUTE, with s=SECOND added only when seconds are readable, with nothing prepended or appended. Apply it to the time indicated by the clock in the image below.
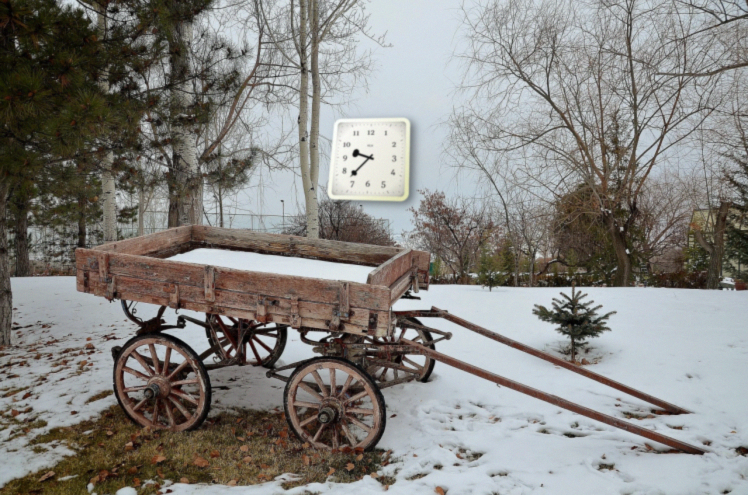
h=9 m=37
